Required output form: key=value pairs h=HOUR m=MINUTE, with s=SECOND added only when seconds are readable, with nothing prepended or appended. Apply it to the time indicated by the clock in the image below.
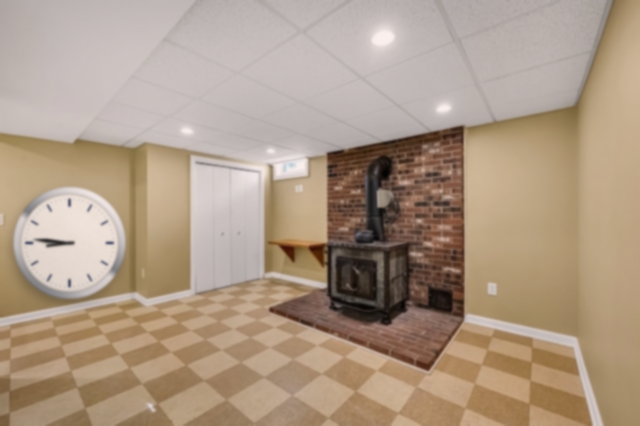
h=8 m=46
